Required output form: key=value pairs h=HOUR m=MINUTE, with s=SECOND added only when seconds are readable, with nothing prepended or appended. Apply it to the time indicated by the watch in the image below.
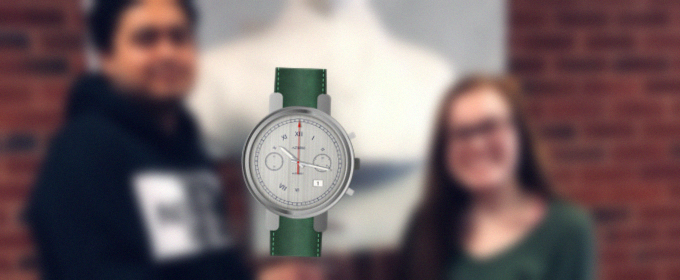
h=10 m=17
